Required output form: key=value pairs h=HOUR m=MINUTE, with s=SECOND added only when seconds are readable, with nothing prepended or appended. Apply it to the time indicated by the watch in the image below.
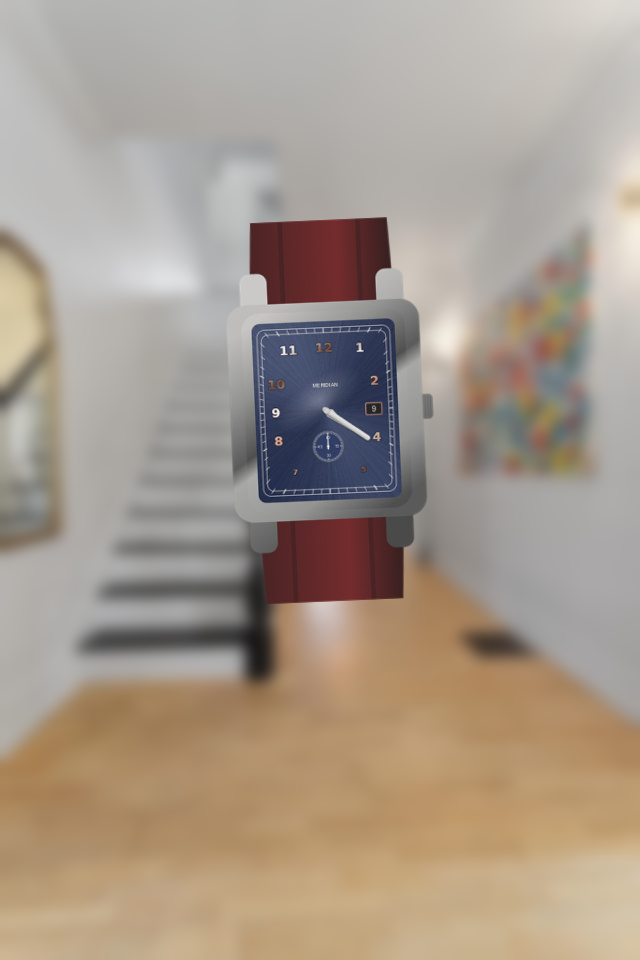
h=4 m=21
